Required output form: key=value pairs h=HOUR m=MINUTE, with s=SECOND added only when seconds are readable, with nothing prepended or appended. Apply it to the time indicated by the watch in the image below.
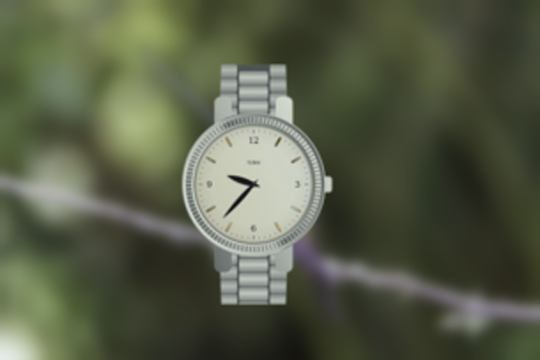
h=9 m=37
